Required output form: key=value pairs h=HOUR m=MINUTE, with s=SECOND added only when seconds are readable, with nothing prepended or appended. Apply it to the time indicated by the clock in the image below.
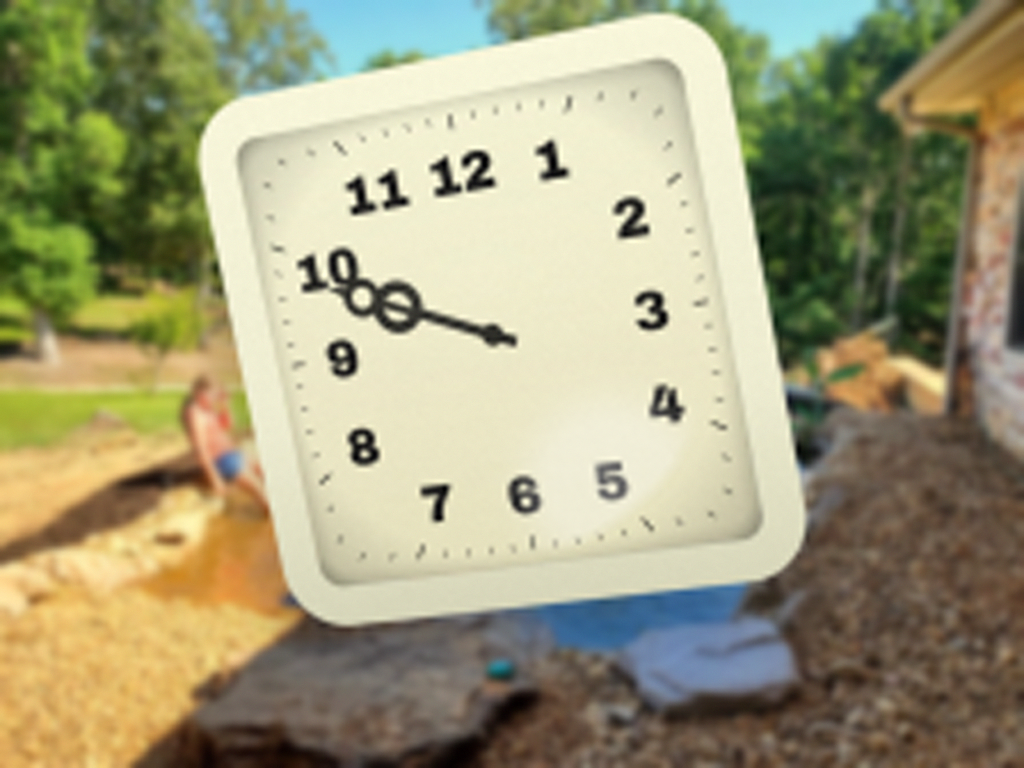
h=9 m=49
